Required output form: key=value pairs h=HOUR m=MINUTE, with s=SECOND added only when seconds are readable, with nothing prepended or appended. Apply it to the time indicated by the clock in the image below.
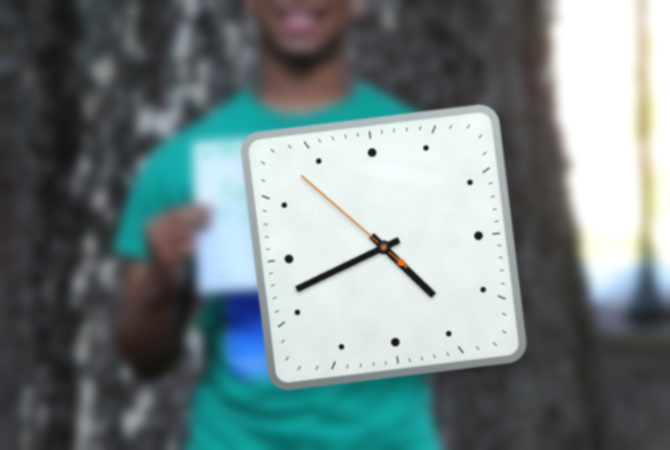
h=4 m=41 s=53
